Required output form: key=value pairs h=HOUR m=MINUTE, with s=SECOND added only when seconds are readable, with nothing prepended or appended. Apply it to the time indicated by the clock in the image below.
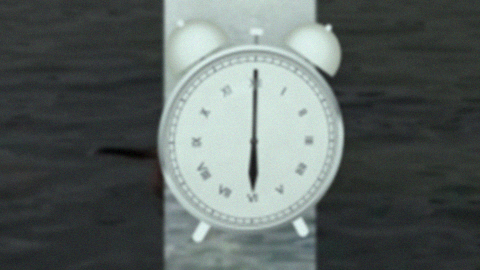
h=6 m=0
